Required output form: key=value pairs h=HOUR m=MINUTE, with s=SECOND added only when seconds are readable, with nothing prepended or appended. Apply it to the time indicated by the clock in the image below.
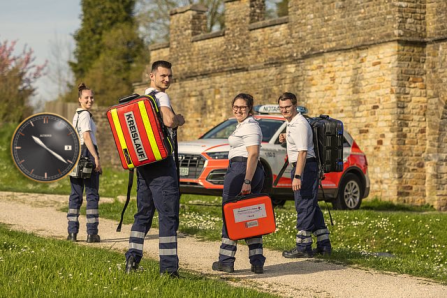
h=10 m=21
